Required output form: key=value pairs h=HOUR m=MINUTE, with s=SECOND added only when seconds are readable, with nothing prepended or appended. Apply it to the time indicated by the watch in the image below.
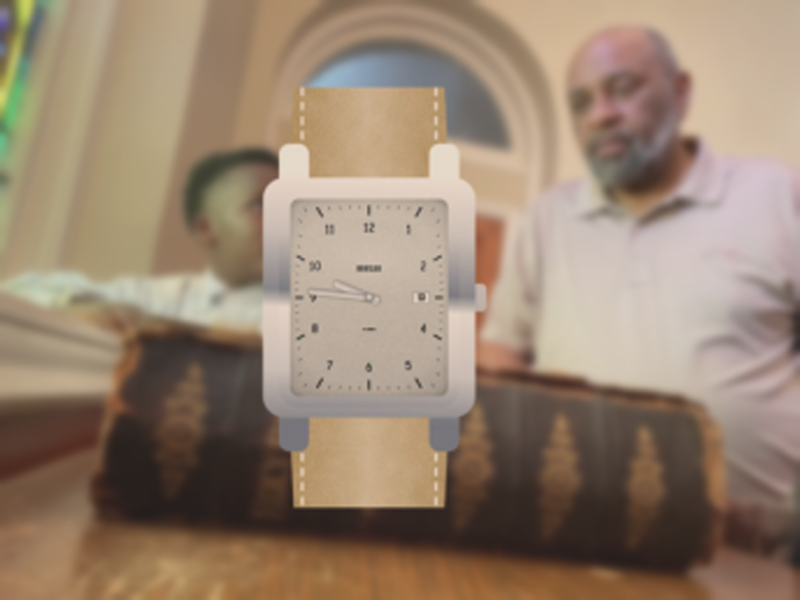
h=9 m=46
